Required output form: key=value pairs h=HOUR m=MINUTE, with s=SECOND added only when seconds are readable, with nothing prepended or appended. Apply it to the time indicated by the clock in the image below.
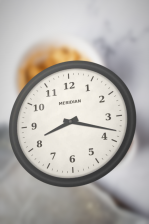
h=8 m=18
